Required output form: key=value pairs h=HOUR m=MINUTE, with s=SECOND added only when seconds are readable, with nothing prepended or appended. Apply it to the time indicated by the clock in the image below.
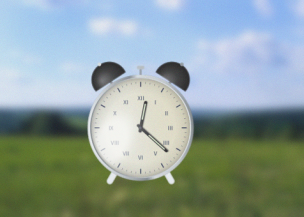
h=12 m=22
